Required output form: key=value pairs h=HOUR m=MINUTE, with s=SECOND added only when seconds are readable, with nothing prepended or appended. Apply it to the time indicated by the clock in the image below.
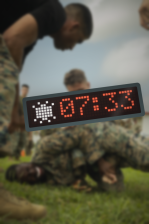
h=7 m=33
